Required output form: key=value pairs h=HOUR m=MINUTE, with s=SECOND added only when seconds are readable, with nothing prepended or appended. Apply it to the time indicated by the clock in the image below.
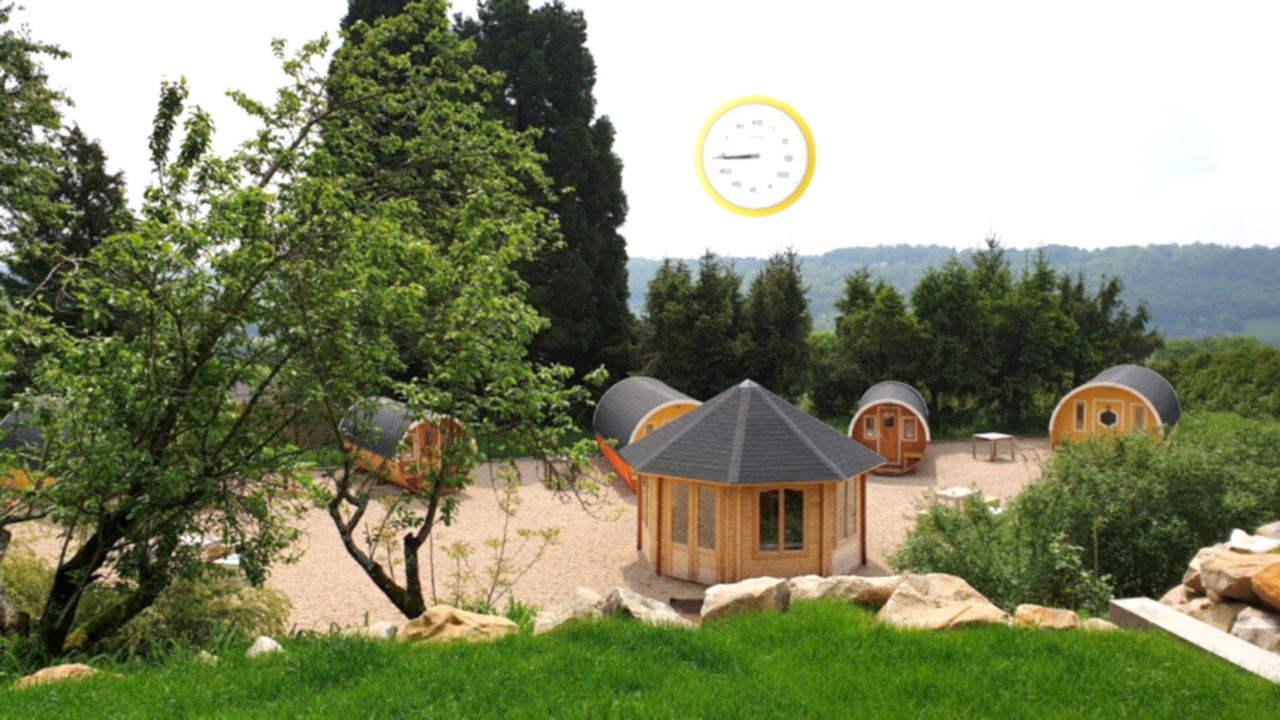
h=8 m=44
